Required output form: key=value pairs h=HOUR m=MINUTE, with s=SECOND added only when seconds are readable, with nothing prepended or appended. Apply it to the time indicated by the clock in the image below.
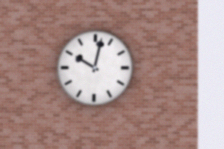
h=10 m=2
